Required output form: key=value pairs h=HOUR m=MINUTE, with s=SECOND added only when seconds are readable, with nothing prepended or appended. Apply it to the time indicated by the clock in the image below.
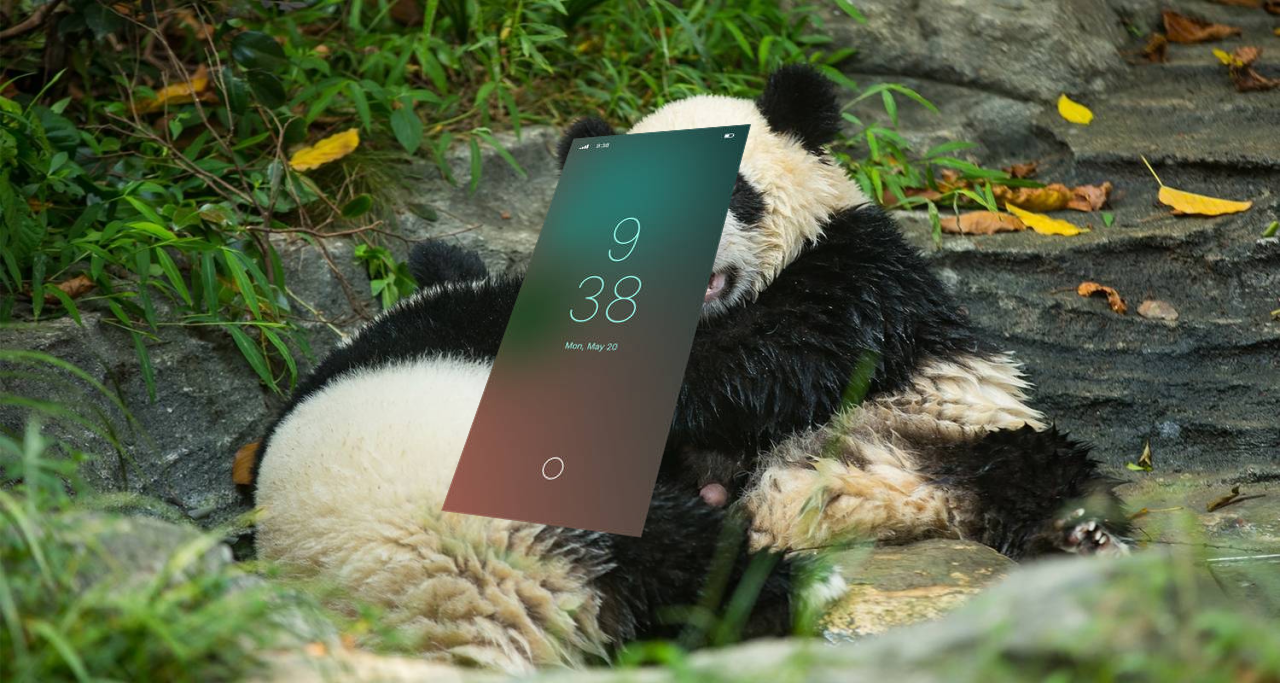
h=9 m=38
